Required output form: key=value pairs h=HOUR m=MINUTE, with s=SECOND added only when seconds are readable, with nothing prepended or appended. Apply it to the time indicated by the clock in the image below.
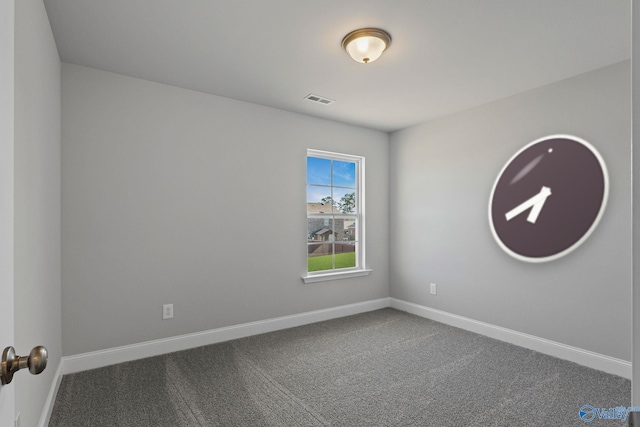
h=6 m=40
